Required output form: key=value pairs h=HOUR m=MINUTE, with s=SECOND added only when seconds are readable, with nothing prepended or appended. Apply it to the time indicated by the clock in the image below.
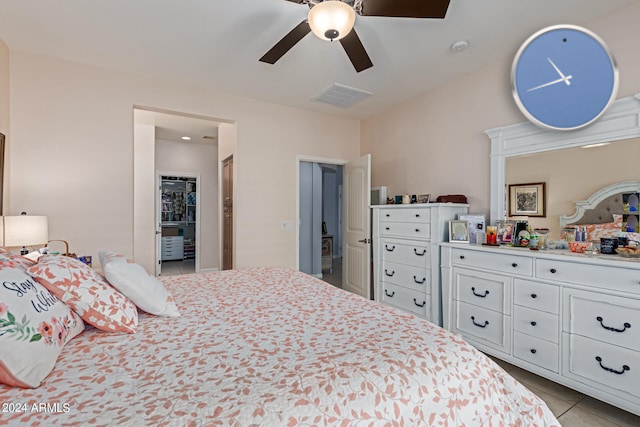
h=10 m=42
